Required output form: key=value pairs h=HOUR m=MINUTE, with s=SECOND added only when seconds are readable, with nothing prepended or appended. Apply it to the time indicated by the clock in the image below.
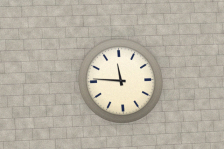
h=11 m=46
